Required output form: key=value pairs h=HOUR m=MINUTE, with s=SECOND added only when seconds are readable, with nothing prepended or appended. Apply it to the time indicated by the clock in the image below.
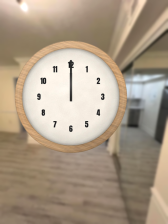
h=12 m=0
